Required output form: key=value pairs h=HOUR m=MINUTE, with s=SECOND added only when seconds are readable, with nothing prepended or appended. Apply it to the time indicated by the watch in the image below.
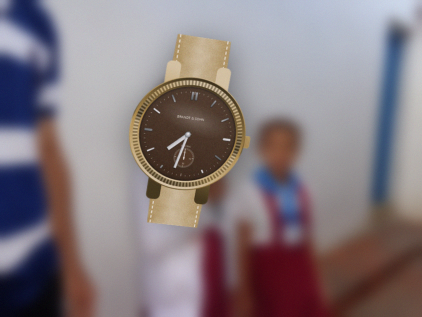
h=7 m=32
